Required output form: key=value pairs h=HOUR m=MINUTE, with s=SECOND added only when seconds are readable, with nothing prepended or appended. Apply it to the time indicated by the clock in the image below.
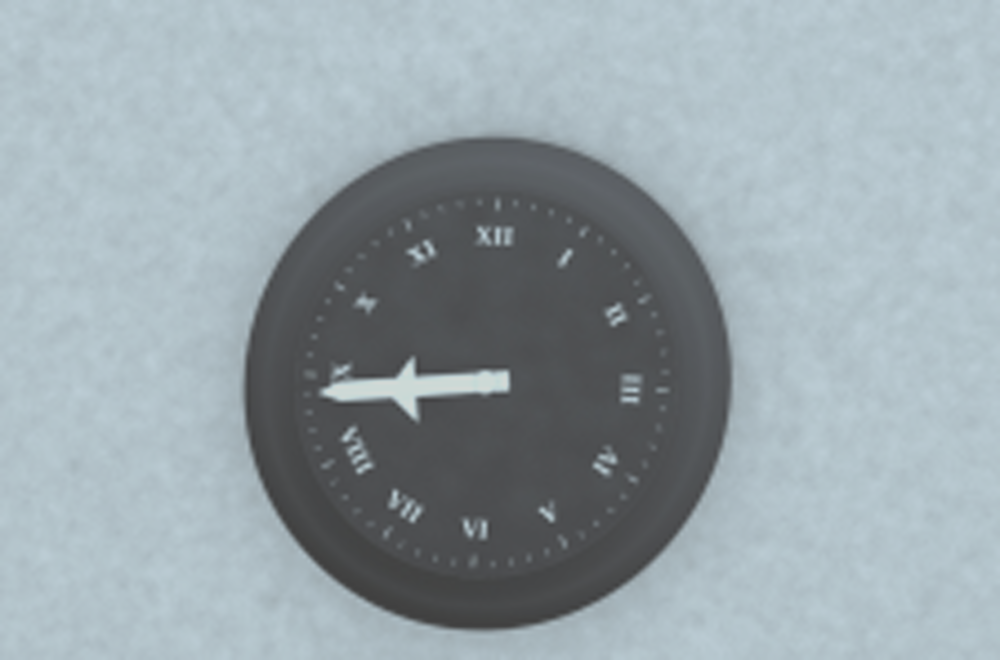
h=8 m=44
